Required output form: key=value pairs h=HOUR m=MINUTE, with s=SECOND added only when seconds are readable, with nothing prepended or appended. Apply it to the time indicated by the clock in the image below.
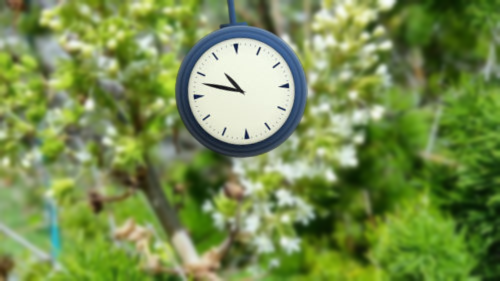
h=10 m=48
